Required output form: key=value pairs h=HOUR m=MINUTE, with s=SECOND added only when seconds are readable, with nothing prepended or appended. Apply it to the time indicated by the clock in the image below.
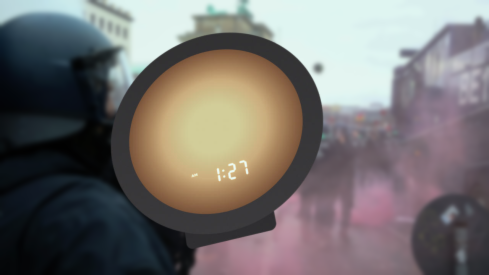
h=1 m=27
